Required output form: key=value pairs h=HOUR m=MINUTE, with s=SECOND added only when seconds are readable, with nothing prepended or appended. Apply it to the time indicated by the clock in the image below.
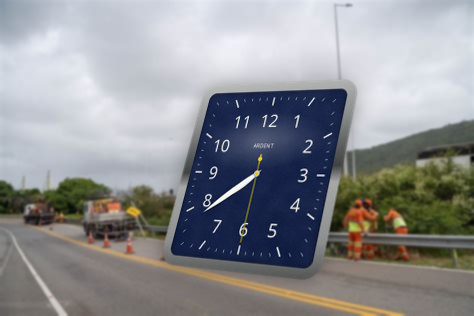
h=7 m=38 s=30
